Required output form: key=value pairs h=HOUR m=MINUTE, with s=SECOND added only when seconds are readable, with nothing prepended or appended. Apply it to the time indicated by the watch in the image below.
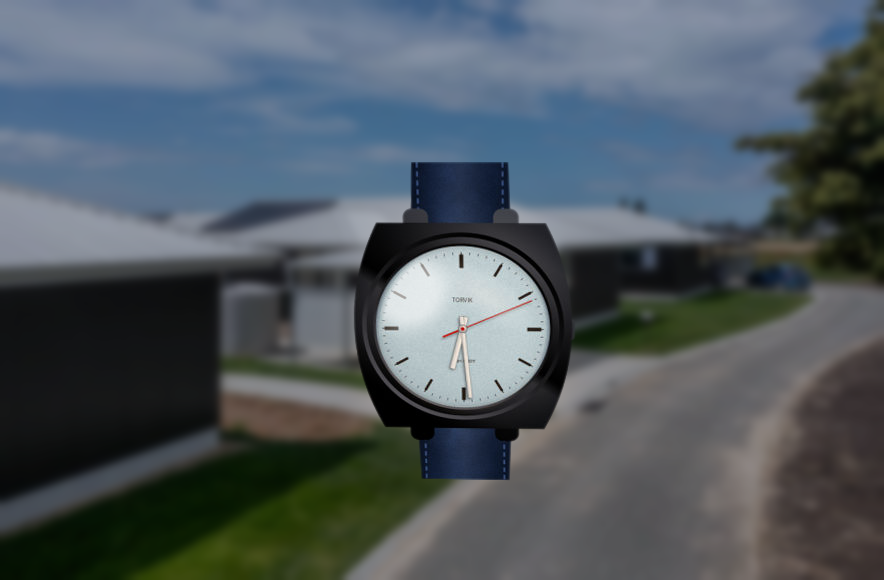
h=6 m=29 s=11
